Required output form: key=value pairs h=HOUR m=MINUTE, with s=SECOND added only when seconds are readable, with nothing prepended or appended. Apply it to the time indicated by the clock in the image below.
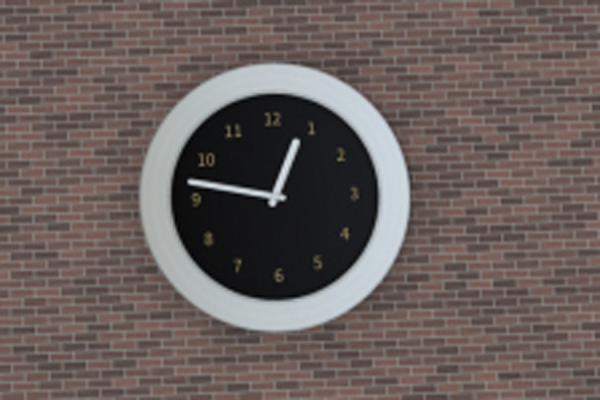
h=12 m=47
